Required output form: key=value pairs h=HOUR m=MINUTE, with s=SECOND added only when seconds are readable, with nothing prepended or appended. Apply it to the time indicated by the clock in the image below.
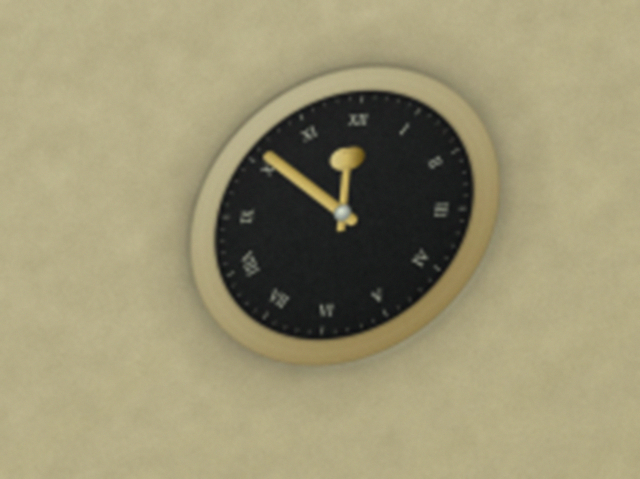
h=11 m=51
